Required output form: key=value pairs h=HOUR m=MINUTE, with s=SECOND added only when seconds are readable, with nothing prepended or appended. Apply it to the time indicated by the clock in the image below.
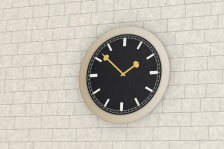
h=1 m=52
